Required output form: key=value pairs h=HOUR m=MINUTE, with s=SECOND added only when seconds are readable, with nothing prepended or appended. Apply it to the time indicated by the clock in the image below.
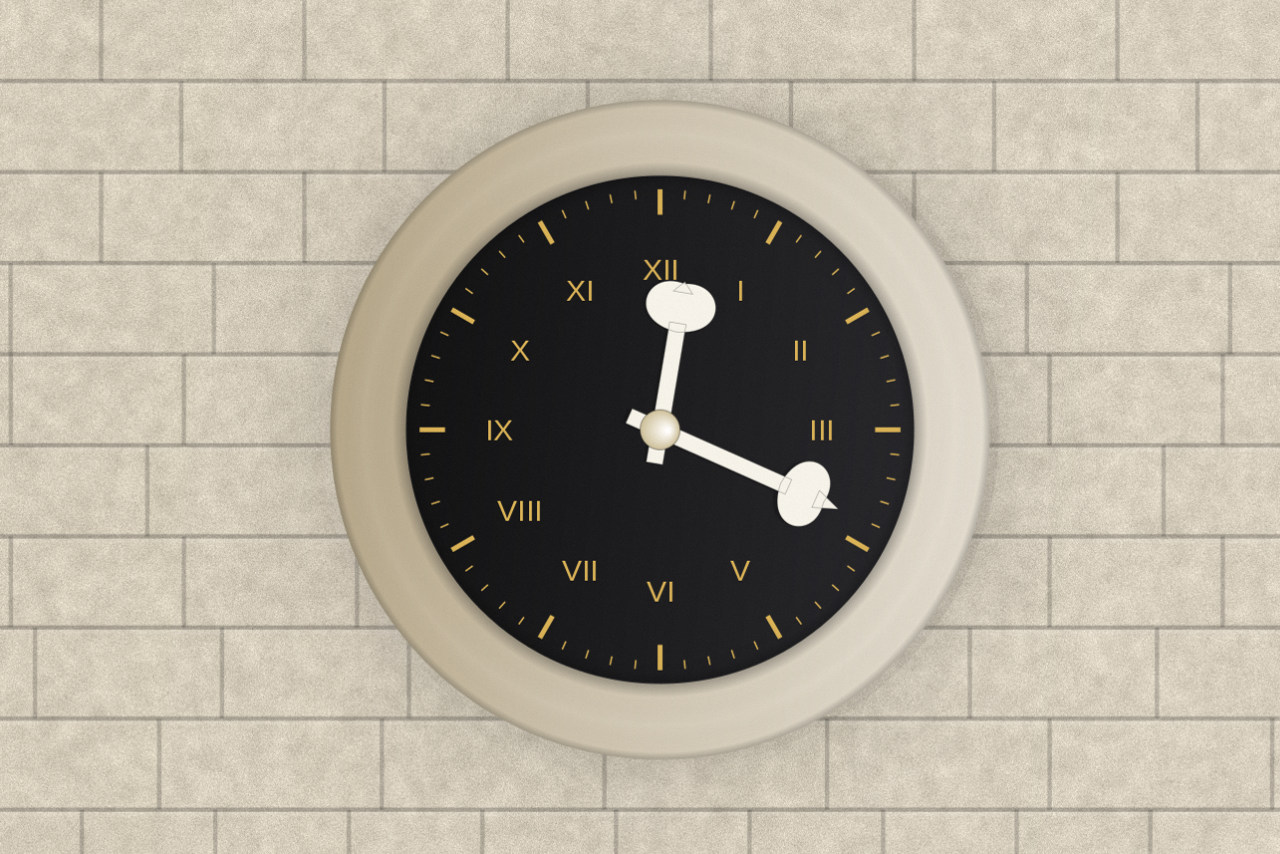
h=12 m=19
